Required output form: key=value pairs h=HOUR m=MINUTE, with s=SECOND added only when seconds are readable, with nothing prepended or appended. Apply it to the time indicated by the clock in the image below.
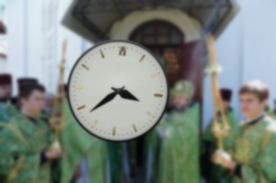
h=3 m=38
